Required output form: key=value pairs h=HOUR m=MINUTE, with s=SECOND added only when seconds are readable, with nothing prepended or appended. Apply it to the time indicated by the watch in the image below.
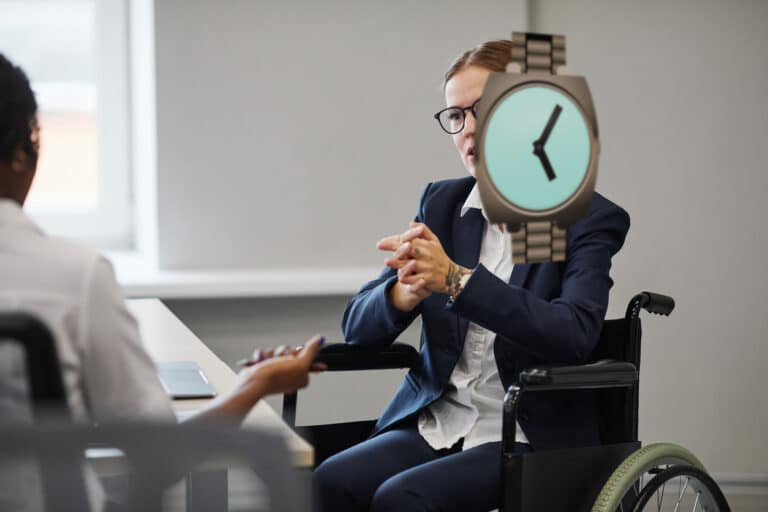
h=5 m=5
